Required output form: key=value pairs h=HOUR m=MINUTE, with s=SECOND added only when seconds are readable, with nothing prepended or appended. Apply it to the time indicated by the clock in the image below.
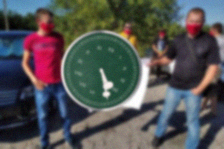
h=4 m=24
